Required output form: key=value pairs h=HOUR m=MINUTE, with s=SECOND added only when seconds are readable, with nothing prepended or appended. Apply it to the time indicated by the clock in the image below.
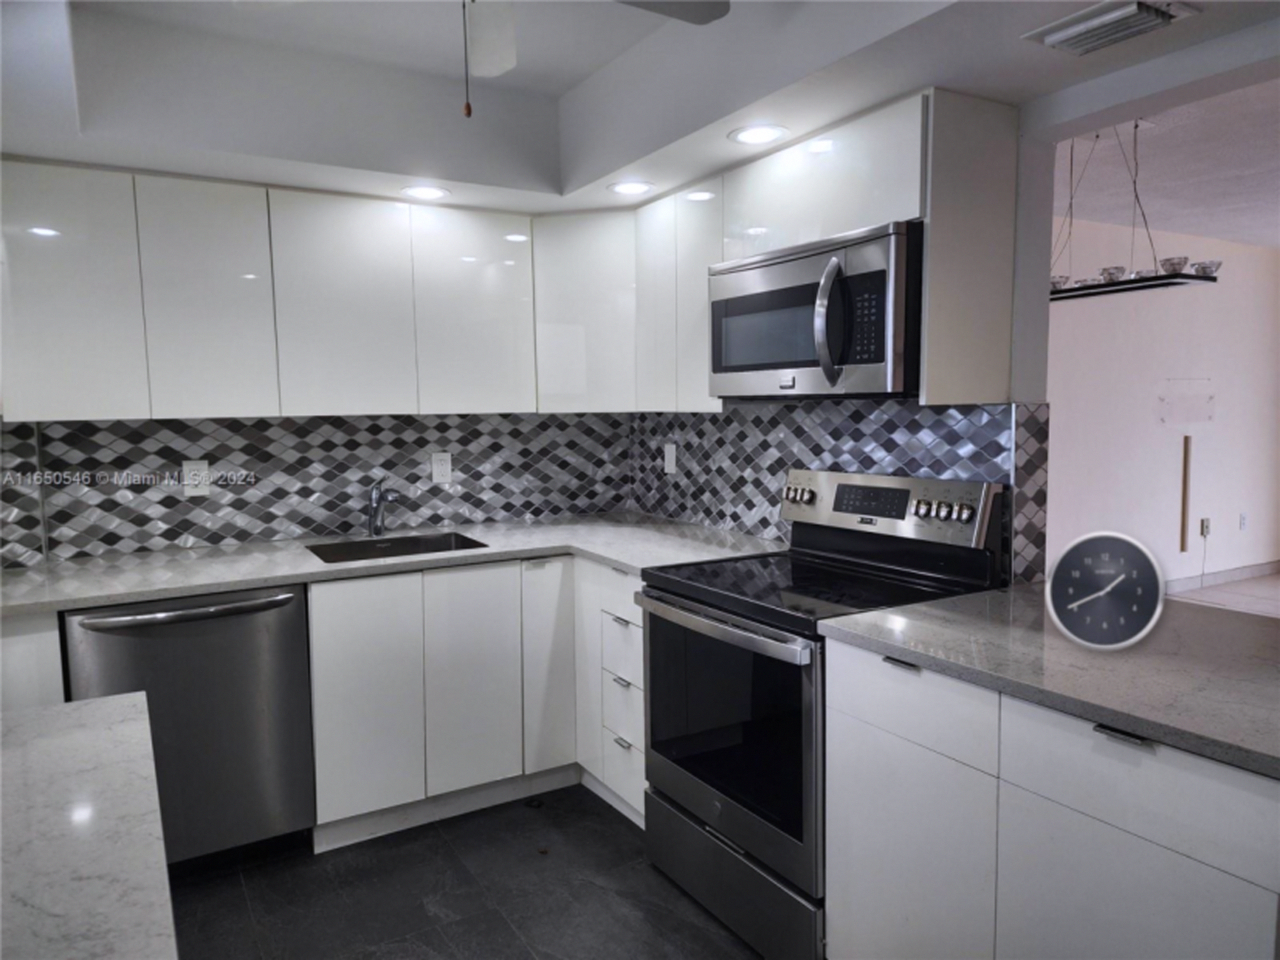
h=1 m=41
